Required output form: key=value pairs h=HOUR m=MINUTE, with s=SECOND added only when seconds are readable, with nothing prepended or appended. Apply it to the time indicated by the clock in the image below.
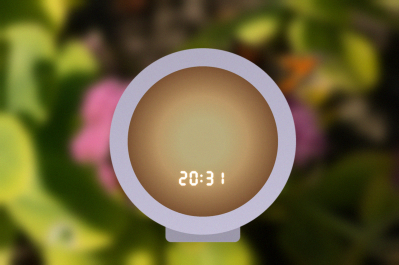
h=20 m=31
